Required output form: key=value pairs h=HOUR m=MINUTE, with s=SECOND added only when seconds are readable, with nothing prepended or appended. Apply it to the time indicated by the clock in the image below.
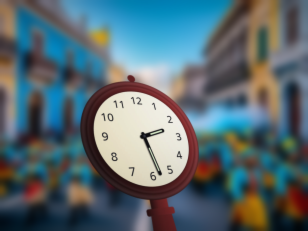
h=2 m=28
